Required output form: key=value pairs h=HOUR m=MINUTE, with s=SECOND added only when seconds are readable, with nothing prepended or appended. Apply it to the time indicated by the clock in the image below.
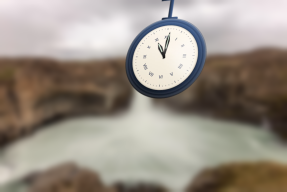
h=11 m=1
